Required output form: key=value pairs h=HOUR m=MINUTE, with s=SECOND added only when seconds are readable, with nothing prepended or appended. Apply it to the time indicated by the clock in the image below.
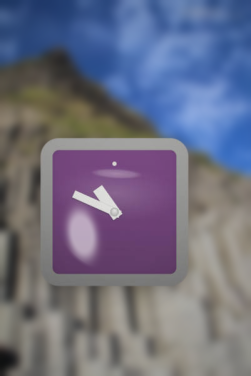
h=10 m=49
